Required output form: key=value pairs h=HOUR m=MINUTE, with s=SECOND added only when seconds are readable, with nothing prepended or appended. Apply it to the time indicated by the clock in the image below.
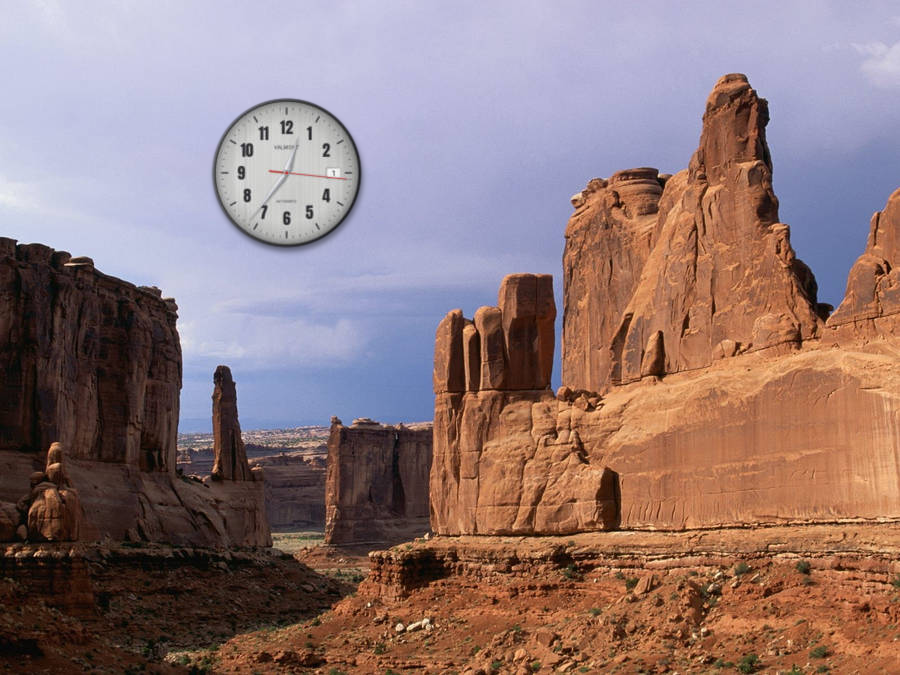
h=12 m=36 s=16
